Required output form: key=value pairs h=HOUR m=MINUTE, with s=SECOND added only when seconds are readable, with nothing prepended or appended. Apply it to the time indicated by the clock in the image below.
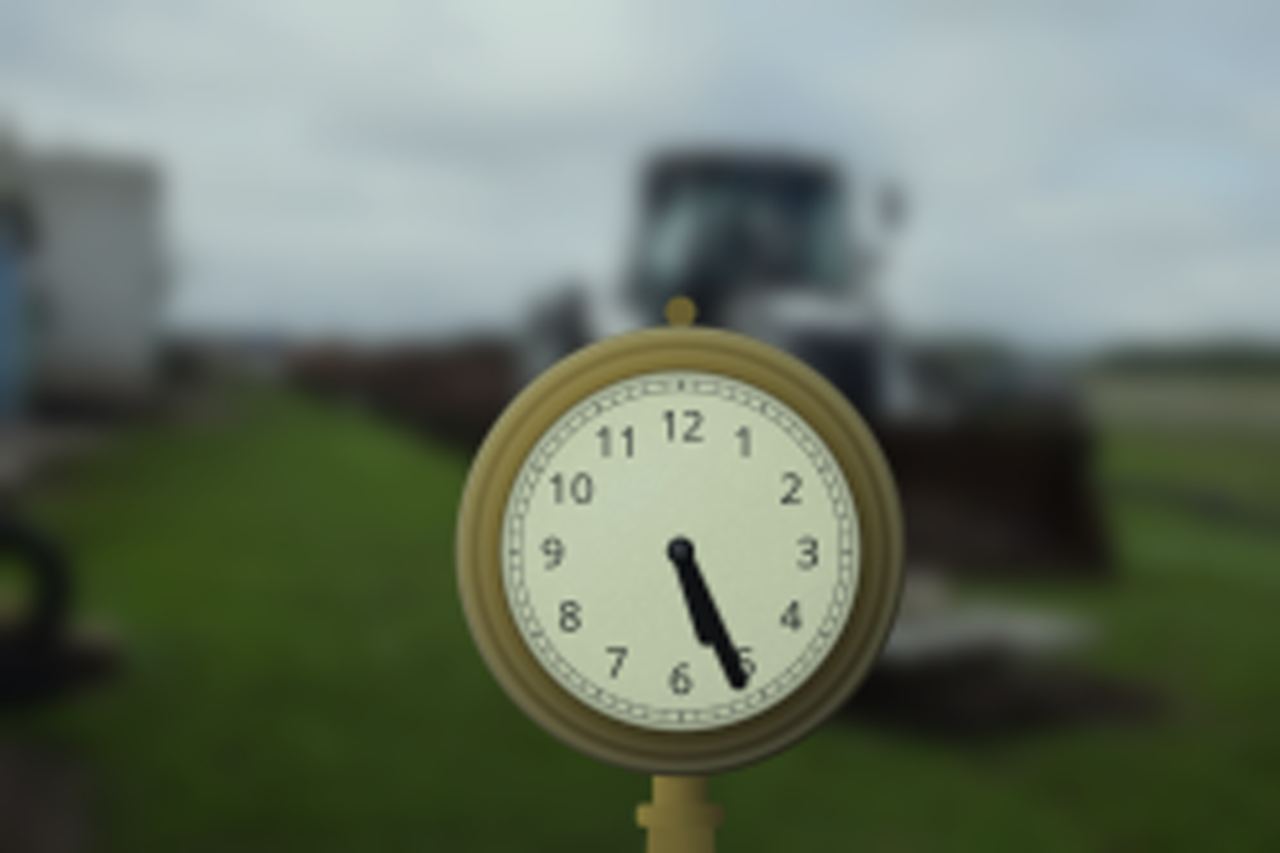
h=5 m=26
